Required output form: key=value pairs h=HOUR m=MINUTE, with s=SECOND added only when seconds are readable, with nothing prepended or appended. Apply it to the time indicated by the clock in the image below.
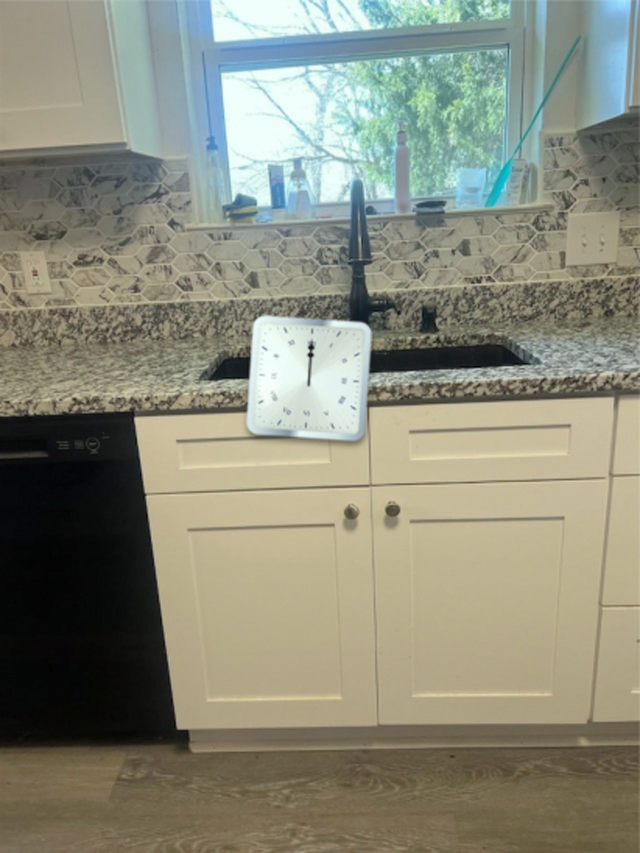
h=12 m=0
